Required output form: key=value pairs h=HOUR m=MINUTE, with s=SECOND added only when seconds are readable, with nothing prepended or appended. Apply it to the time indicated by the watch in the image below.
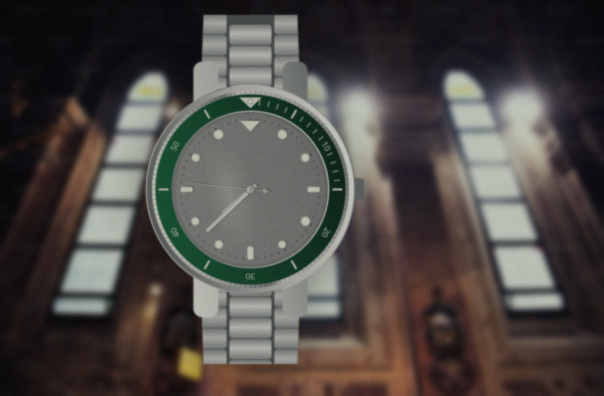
h=7 m=37 s=46
